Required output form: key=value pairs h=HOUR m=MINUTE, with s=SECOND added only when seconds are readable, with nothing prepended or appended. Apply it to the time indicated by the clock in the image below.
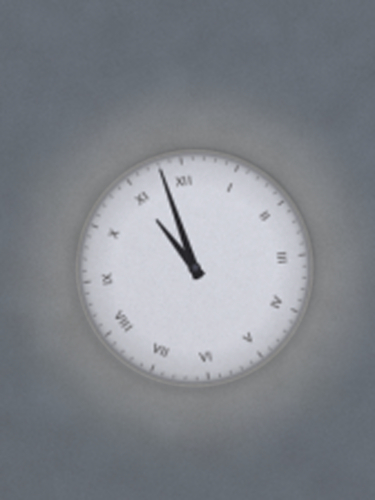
h=10 m=58
